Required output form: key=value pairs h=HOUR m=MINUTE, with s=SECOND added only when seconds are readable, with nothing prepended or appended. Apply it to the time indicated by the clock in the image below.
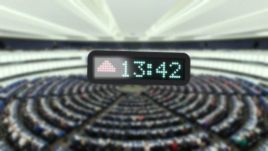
h=13 m=42
